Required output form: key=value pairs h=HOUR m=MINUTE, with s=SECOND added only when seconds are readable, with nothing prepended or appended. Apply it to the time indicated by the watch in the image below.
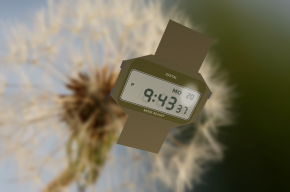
h=9 m=43 s=37
